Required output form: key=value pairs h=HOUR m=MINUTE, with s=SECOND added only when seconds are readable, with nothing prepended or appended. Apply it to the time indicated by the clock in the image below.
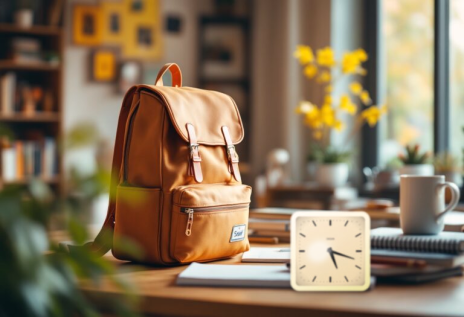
h=5 m=18
